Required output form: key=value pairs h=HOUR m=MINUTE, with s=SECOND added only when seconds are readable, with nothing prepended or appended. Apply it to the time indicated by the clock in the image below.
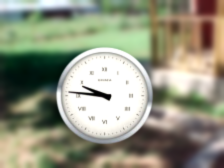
h=9 m=46
